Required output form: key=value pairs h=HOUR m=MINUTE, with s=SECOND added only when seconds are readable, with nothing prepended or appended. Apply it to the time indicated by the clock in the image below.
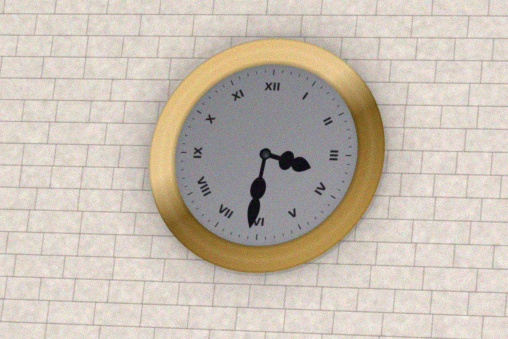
h=3 m=31
